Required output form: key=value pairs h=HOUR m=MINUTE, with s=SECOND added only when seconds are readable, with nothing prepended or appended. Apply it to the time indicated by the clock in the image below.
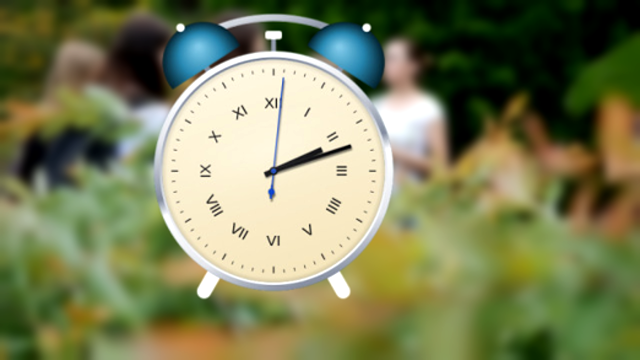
h=2 m=12 s=1
